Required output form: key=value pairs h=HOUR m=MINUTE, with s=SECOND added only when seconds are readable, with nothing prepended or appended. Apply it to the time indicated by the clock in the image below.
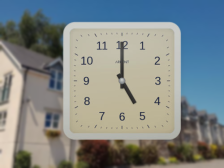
h=5 m=0
